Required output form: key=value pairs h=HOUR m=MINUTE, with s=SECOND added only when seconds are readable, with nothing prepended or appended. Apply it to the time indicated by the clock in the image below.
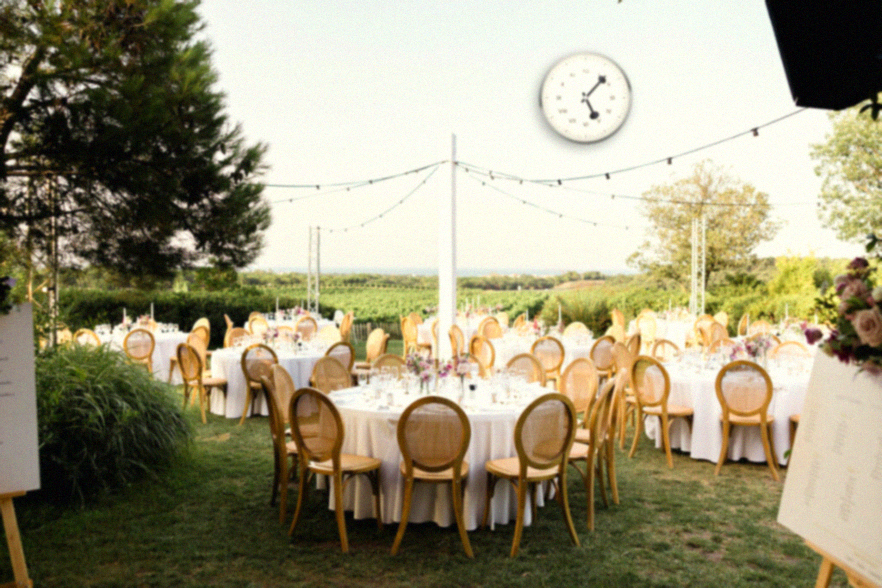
h=5 m=7
